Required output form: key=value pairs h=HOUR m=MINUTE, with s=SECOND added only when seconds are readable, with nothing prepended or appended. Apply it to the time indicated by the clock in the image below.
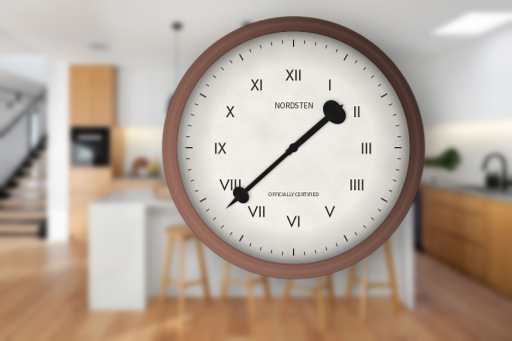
h=1 m=38
